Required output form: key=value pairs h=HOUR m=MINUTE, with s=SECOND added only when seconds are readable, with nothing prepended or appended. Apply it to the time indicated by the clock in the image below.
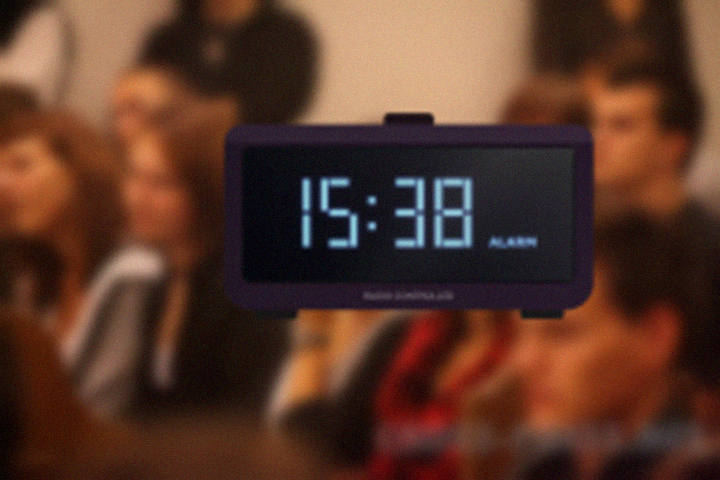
h=15 m=38
